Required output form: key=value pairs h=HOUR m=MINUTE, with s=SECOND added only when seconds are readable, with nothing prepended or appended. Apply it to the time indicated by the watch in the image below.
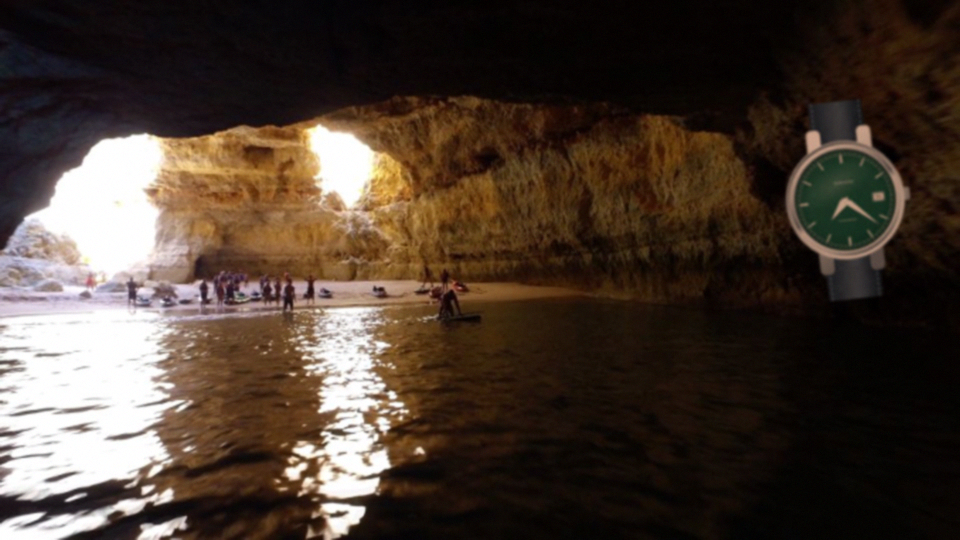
h=7 m=22
